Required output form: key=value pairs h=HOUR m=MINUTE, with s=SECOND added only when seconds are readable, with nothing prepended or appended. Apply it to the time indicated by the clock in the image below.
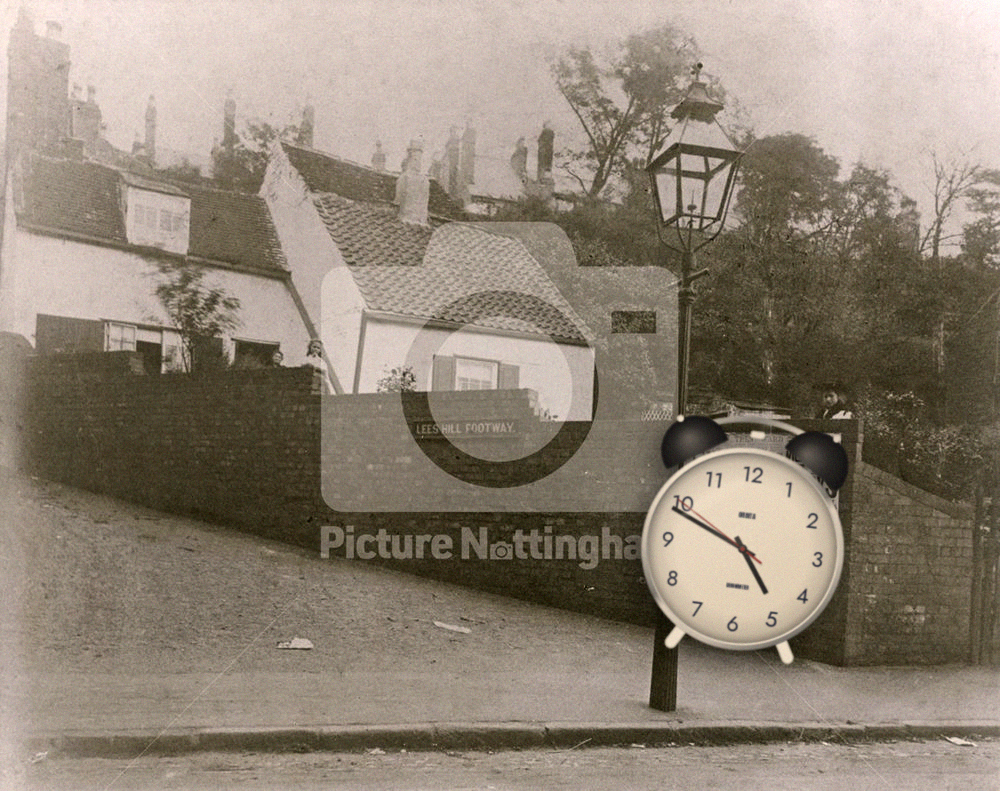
h=4 m=48 s=50
